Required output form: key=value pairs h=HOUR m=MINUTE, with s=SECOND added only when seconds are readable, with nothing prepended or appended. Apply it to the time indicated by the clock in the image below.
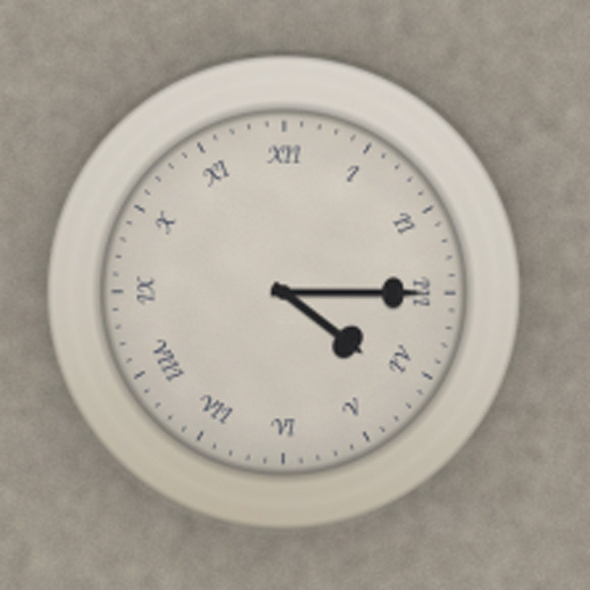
h=4 m=15
